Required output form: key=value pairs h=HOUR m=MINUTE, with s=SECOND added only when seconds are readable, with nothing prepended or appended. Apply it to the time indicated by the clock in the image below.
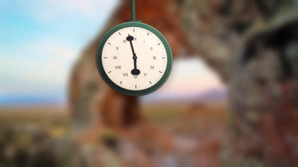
h=5 m=58
